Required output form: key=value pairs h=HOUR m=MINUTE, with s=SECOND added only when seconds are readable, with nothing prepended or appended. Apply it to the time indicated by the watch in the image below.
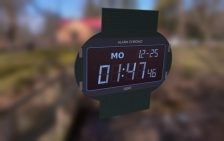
h=1 m=47 s=46
